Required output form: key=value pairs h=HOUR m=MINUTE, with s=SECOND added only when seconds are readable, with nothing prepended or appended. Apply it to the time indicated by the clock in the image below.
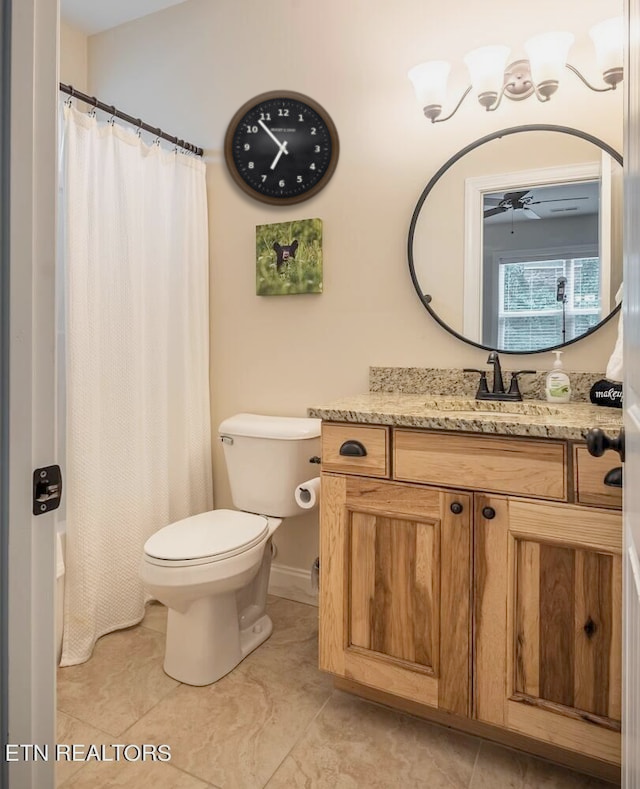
h=6 m=53
